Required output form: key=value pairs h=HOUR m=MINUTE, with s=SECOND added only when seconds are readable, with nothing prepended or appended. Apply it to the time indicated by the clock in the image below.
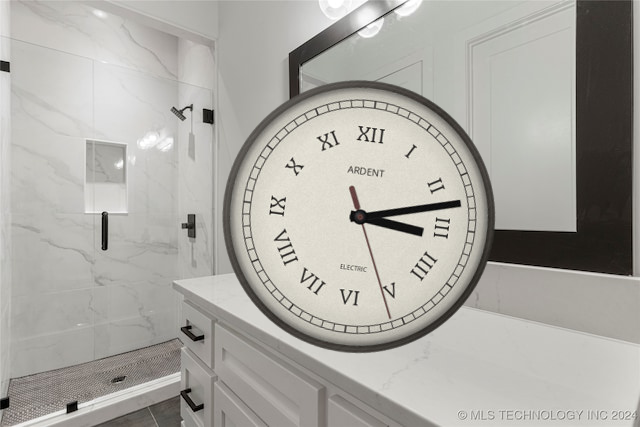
h=3 m=12 s=26
